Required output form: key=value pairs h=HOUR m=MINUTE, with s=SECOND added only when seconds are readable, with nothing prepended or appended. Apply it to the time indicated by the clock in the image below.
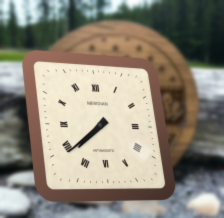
h=7 m=39
